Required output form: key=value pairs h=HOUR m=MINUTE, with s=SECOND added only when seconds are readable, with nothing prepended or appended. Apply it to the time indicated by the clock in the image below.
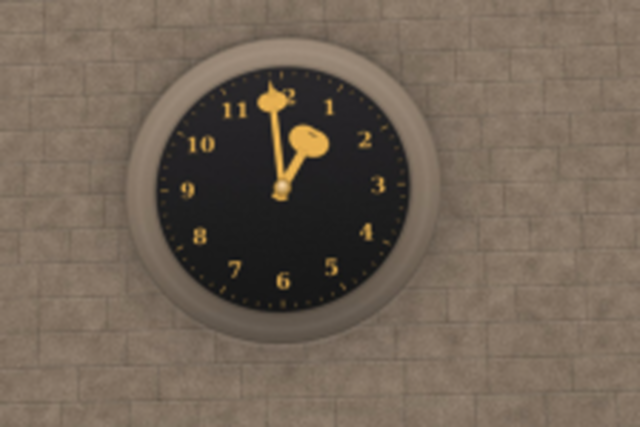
h=12 m=59
